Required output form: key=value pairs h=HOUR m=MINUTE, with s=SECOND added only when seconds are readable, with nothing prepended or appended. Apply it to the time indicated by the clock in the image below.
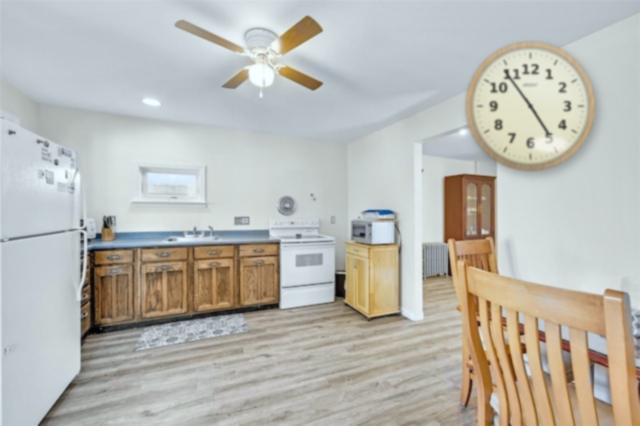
h=4 m=54
